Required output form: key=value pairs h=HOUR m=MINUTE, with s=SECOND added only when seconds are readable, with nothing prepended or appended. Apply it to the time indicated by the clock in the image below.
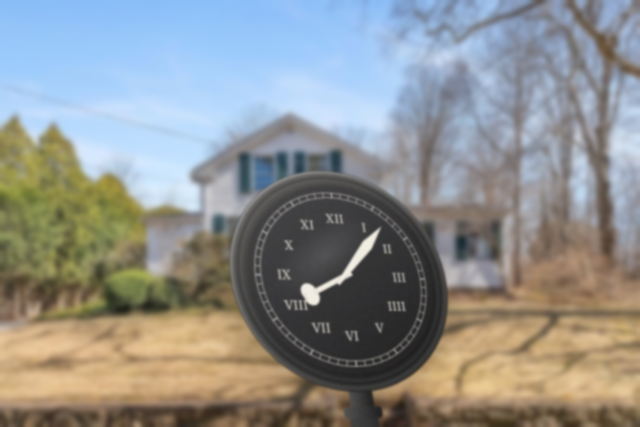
h=8 m=7
